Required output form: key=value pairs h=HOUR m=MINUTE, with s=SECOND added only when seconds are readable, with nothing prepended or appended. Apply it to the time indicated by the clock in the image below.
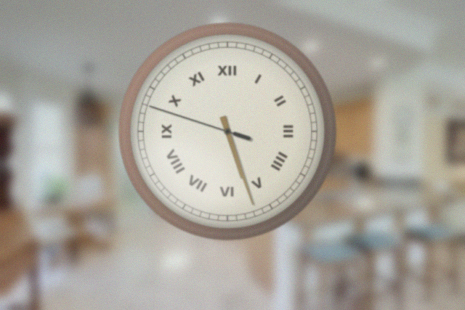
h=5 m=26 s=48
